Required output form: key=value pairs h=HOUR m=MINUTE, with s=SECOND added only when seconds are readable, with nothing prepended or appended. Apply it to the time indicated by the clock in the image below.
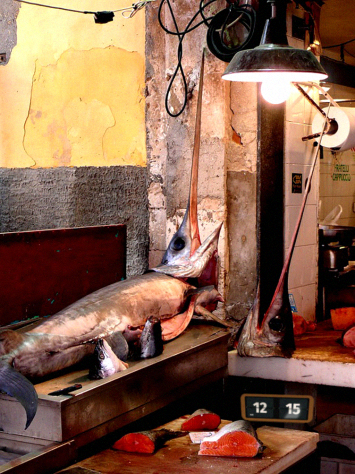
h=12 m=15
